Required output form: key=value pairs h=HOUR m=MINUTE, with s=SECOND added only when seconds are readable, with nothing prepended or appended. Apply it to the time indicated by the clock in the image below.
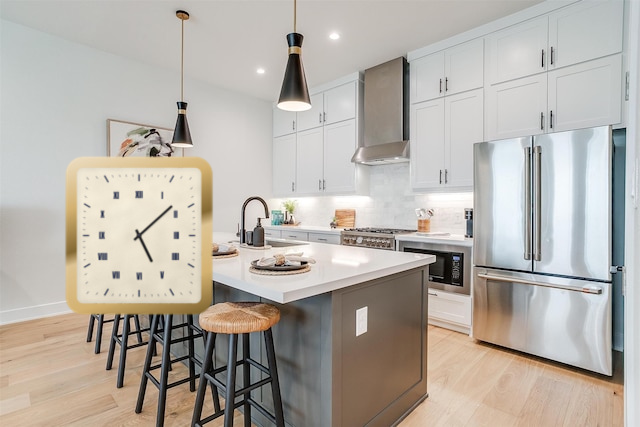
h=5 m=8
